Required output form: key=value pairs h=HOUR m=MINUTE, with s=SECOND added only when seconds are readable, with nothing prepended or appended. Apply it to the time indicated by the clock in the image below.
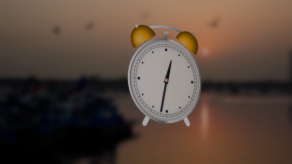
h=12 m=32
